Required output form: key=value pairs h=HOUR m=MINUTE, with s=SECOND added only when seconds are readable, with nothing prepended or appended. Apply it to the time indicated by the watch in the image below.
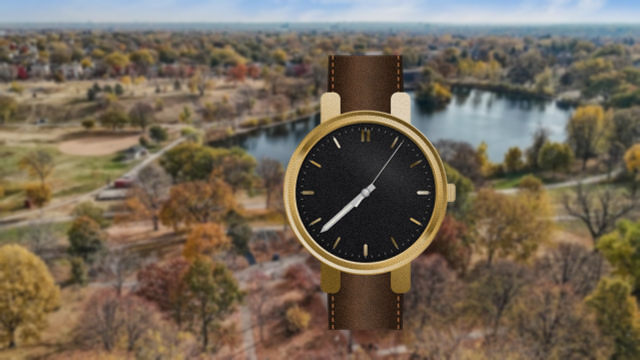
h=7 m=38 s=6
